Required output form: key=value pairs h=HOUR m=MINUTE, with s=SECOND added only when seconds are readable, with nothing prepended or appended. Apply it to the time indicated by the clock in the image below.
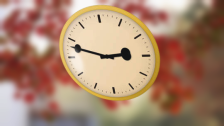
h=2 m=48
